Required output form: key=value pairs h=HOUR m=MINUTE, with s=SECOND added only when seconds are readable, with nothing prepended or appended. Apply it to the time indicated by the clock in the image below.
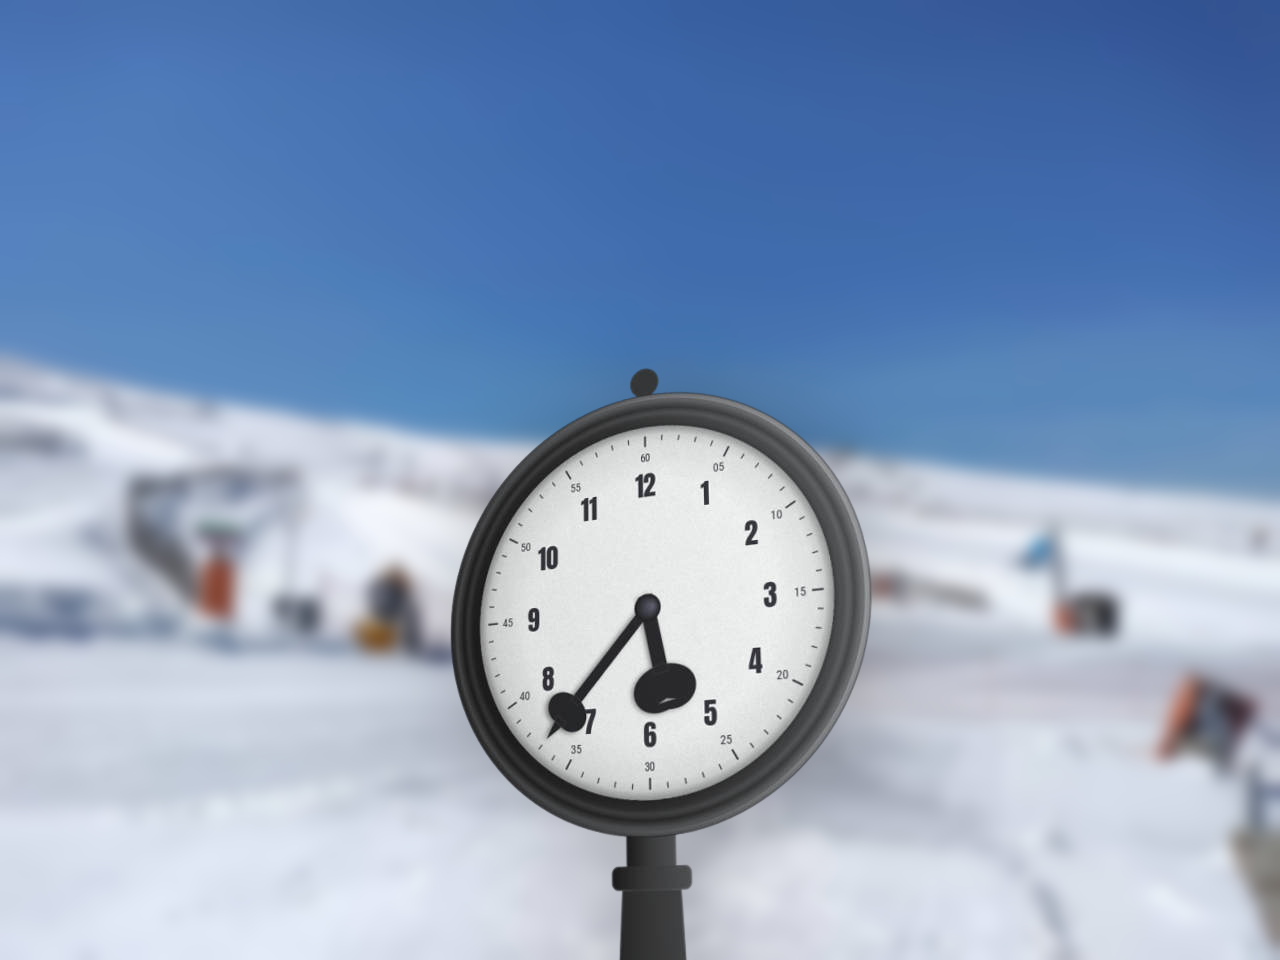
h=5 m=37
